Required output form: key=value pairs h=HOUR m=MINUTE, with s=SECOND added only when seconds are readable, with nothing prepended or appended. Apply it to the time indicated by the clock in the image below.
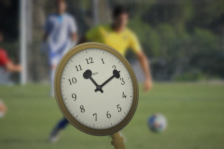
h=11 m=12
